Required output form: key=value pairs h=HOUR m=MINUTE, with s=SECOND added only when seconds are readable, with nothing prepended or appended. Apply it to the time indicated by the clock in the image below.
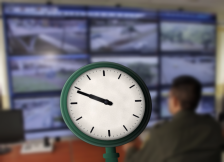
h=9 m=49
